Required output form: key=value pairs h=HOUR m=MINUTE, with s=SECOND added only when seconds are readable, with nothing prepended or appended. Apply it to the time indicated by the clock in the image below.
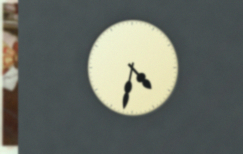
h=4 m=32
